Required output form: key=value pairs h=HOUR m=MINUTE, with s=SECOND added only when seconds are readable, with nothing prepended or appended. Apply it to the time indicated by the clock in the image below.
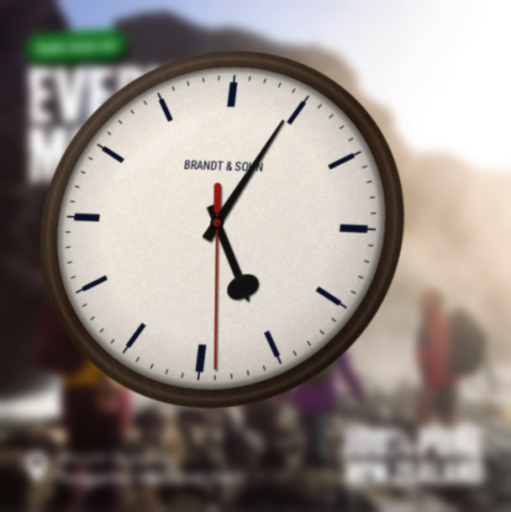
h=5 m=4 s=29
